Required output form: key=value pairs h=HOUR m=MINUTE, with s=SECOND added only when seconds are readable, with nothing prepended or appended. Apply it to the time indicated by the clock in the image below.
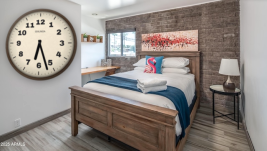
h=6 m=27
